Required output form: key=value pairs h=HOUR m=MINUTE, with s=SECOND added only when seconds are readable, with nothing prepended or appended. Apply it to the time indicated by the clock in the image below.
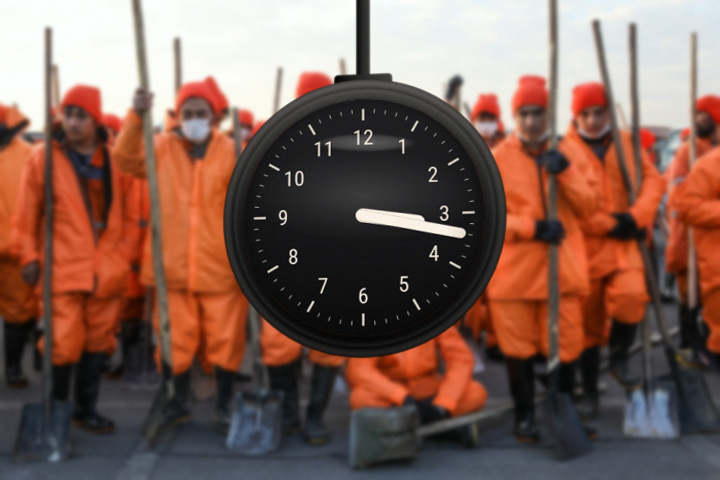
h=3 m=17
